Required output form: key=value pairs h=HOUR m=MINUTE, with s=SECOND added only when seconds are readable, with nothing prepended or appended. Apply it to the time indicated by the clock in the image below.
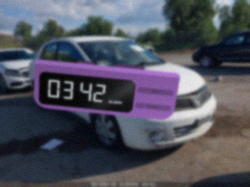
h=3 m=42
